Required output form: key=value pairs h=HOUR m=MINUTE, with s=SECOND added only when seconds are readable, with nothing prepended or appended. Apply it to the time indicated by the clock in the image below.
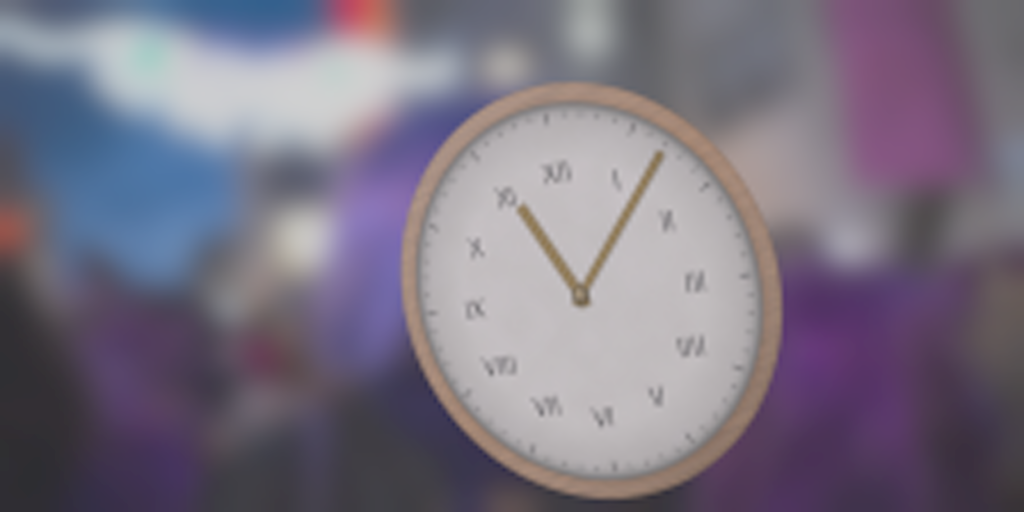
h=11 m=7
